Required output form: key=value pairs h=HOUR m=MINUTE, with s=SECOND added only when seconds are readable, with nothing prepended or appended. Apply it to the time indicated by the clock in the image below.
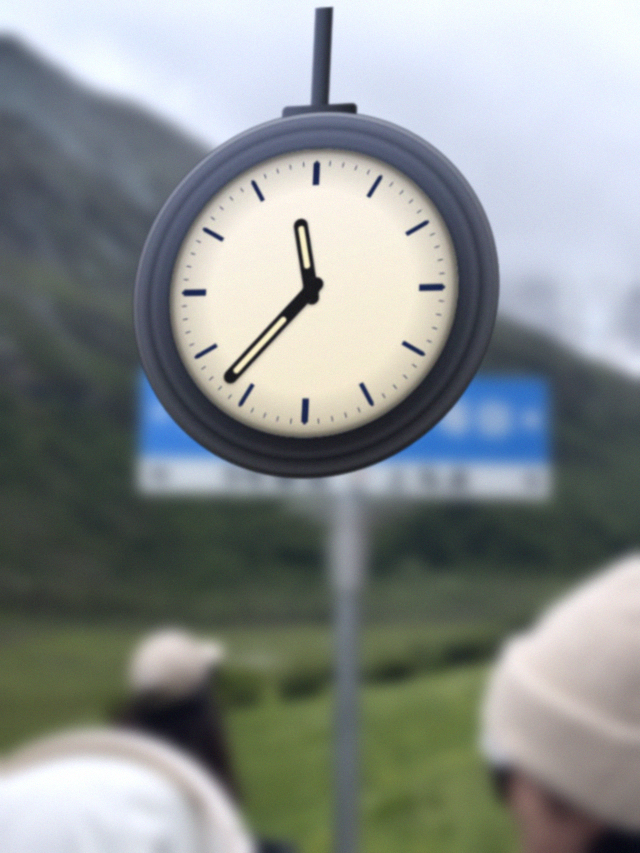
h=11 m=37
